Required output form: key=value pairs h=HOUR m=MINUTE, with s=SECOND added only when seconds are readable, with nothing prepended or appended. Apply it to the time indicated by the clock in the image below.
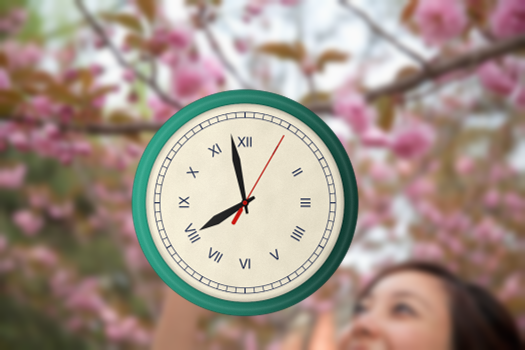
h=7 m=58 s=5
